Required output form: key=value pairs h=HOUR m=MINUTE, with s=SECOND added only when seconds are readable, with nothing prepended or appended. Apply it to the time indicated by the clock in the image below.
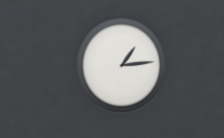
h=1 m=14
